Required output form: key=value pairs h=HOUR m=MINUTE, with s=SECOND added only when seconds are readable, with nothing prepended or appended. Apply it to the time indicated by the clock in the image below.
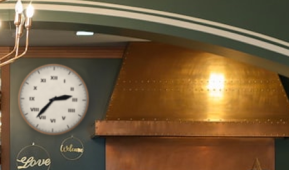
h=2 m=37
